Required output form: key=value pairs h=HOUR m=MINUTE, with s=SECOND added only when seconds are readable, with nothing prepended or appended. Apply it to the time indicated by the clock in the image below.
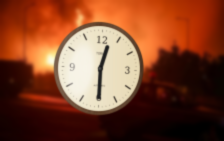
h=12 m=30
